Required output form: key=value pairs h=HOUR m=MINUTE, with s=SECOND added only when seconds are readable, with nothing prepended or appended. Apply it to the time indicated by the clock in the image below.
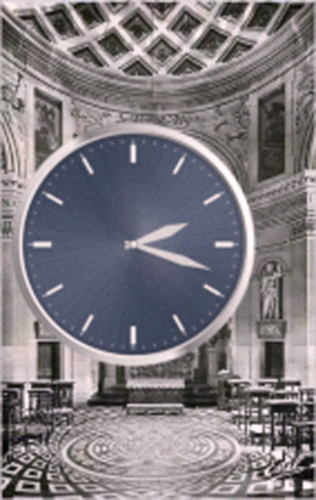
h=2 m=18
